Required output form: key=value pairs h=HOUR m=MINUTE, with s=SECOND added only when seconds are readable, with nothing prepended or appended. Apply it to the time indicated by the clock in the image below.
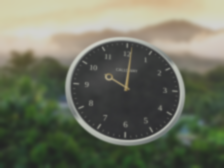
h=10 m=1
